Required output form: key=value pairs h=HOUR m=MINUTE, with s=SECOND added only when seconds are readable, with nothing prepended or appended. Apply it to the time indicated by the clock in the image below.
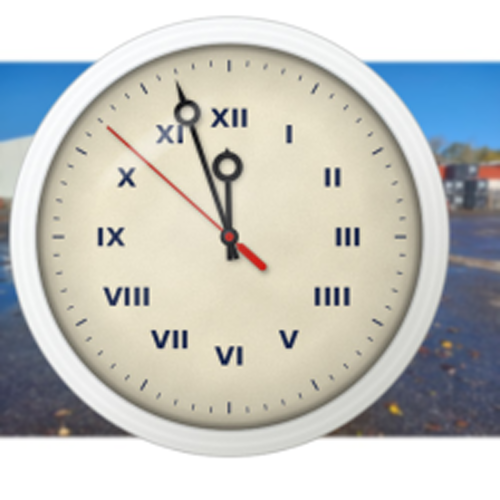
h=11 m=56 s=52
